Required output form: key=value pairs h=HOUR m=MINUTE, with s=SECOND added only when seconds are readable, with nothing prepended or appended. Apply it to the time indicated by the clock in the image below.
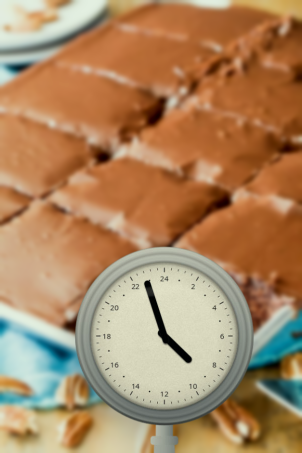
h=8 m=57
